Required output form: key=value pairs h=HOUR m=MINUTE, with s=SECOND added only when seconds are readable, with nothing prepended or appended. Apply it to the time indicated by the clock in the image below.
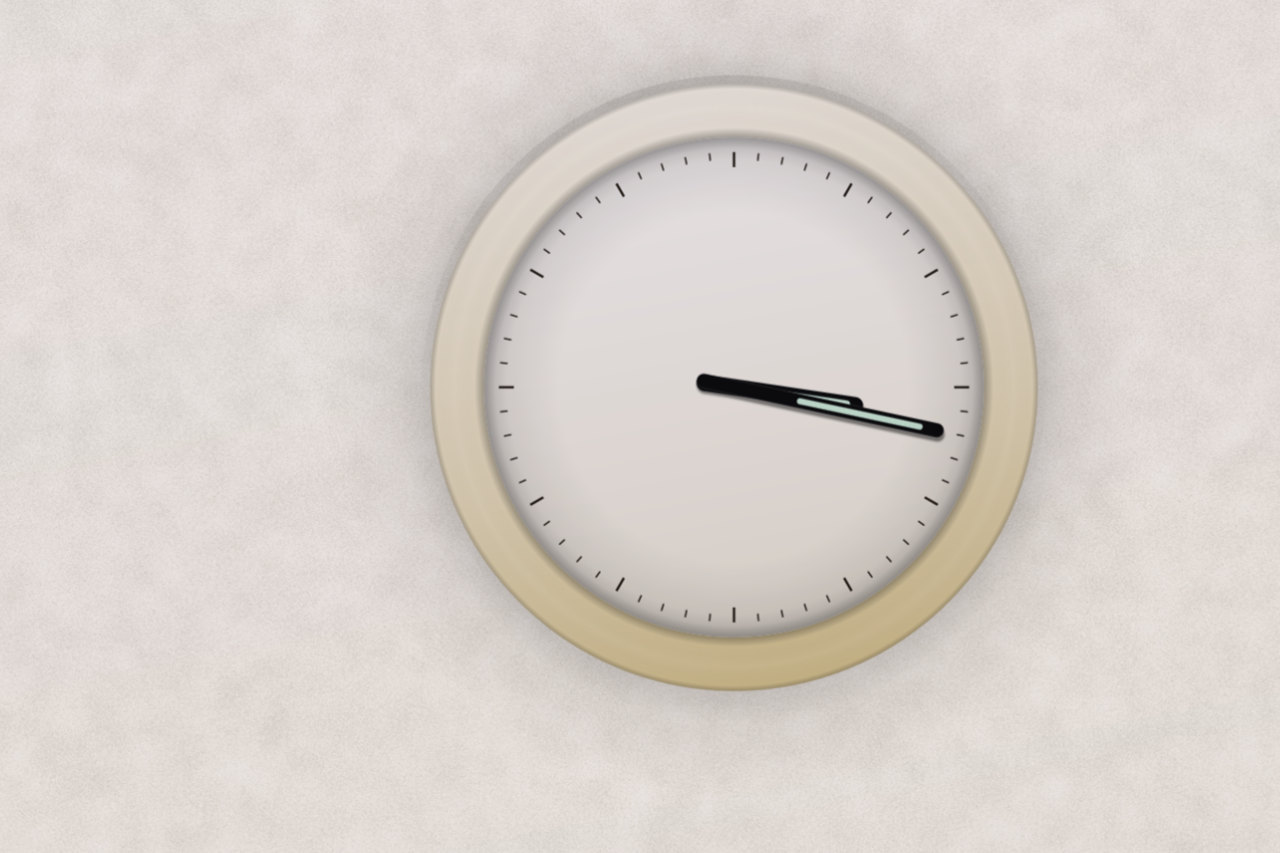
h=3 m=17
